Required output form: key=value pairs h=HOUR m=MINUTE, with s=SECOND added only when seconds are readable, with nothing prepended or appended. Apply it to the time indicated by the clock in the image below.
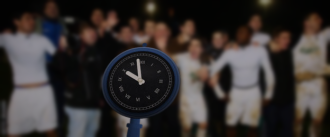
h=9 m=58
